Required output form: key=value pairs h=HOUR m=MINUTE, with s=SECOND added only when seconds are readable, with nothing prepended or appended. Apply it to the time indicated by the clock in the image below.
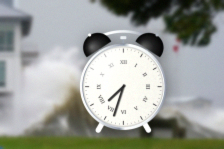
h=7 m=33
